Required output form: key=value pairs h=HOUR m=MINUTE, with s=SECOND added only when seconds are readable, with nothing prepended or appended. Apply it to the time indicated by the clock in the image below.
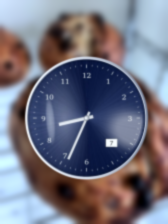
h=8 m=34
